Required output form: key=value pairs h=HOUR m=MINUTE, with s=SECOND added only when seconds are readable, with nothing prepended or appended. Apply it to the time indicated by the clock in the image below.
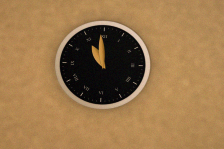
h=10 m=59
